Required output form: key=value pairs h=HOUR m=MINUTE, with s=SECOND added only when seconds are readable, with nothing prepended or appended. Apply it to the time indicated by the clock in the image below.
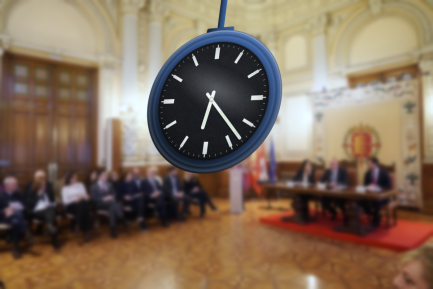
h=6 m=23
